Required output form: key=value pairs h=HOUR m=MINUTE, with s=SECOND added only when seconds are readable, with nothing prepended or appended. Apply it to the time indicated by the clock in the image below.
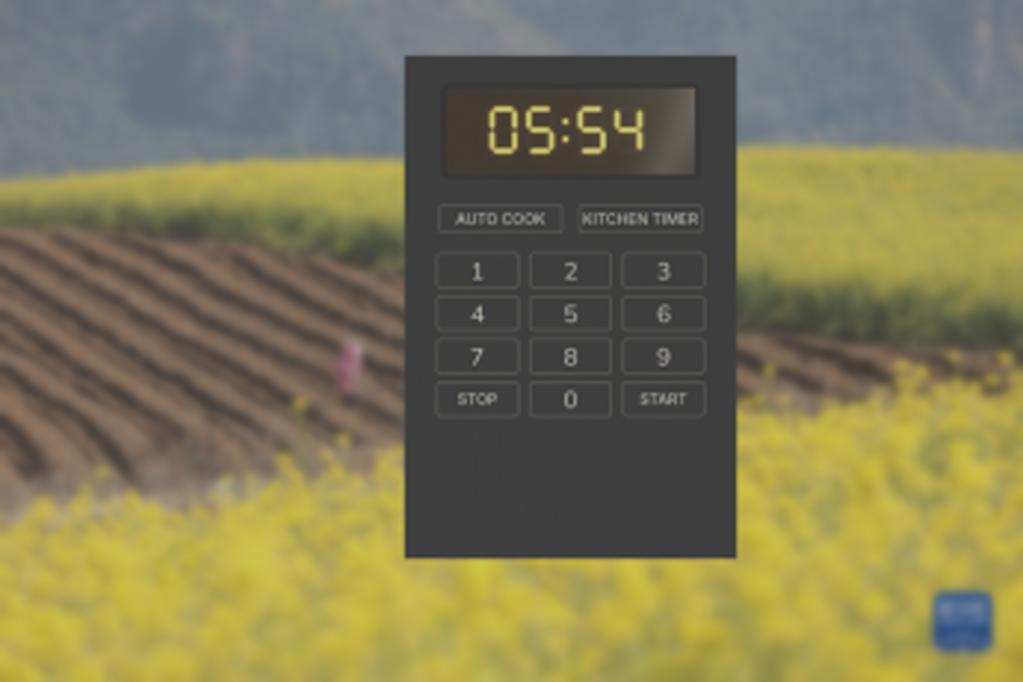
h=5 m=54
